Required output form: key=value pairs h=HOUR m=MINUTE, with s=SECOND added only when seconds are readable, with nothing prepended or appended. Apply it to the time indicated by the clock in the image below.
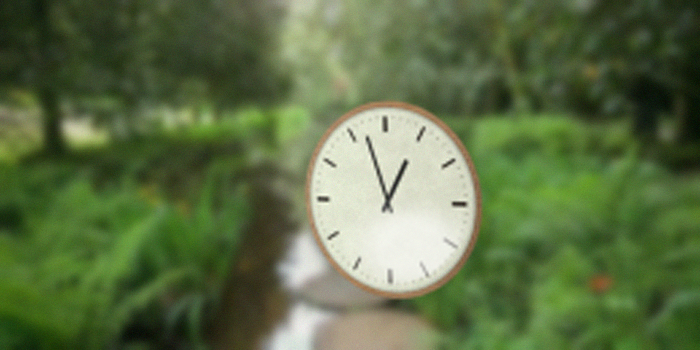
h=12 m=57
